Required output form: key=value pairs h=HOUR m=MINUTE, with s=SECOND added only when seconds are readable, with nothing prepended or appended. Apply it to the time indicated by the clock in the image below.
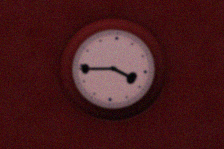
h=3 m=44
